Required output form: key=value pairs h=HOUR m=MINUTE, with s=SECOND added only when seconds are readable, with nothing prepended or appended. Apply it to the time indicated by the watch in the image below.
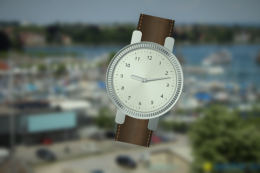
h=9 m=12
